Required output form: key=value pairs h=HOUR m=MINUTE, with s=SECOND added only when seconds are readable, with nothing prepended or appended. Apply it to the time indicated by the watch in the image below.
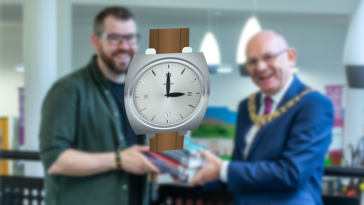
h=3 m=0
